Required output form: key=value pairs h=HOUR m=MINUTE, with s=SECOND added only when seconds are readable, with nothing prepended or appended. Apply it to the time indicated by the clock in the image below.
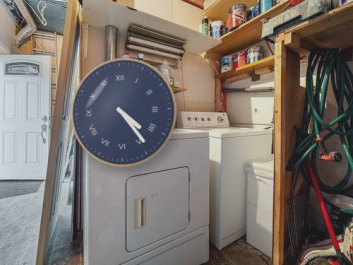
h=4 m=24
